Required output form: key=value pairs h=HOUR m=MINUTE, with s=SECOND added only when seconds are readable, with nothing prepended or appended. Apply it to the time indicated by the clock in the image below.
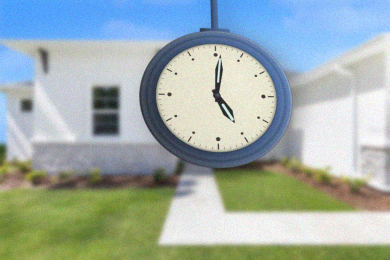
h=5 m=1
